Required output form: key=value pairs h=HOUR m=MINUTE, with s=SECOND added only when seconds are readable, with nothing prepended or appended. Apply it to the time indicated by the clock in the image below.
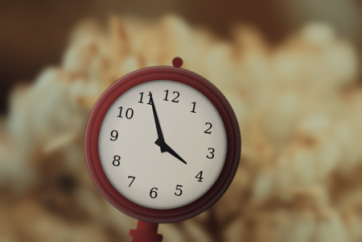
h=3 m=56
